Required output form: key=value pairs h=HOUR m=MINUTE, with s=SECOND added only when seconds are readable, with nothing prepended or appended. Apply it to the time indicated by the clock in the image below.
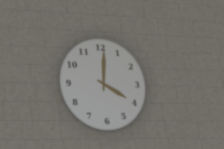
h=4 m=1
